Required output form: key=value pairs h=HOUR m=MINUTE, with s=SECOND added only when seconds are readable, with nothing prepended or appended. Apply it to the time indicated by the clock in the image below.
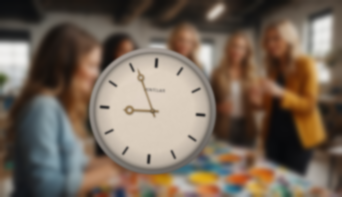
h=8 m=56
